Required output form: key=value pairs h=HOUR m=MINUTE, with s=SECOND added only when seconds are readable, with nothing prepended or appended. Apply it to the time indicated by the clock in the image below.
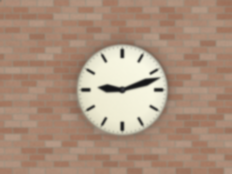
h=9 m=12
